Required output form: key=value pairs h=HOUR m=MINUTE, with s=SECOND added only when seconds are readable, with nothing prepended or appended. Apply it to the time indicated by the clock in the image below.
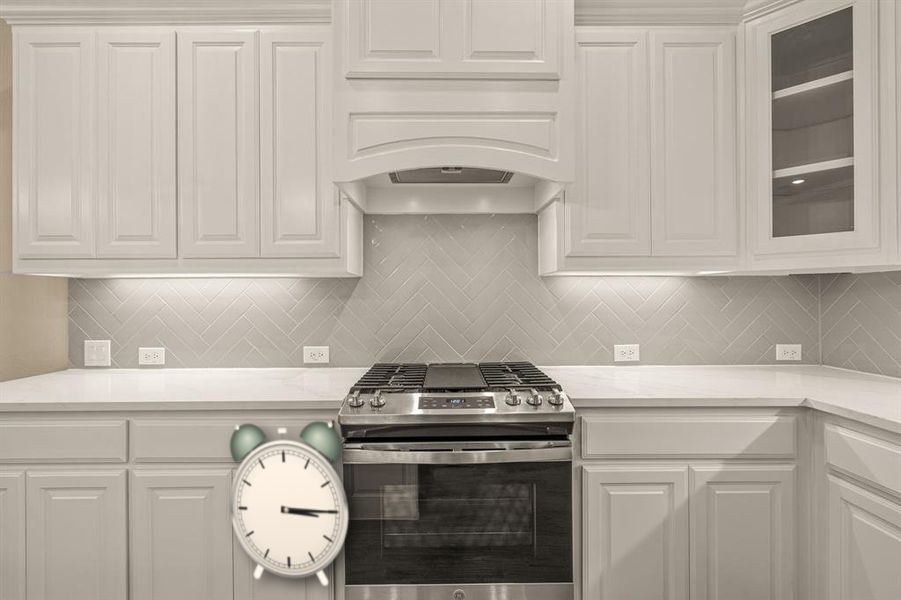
h=3 m=15
